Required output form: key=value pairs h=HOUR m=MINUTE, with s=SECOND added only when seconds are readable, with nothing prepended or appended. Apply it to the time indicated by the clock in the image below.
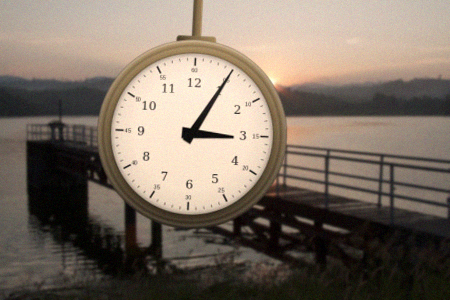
h=3 m=5
